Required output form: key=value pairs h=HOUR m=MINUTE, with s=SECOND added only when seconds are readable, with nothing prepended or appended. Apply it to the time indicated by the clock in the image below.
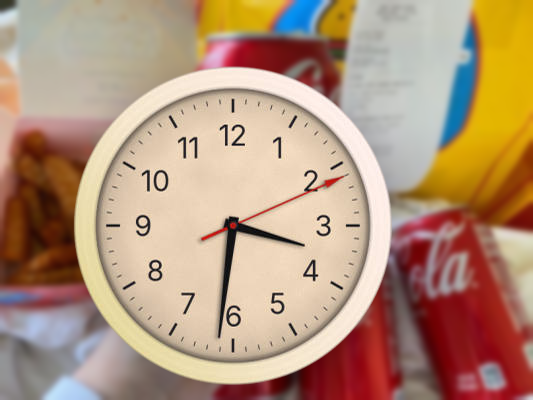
h=3 m=31 s=11
